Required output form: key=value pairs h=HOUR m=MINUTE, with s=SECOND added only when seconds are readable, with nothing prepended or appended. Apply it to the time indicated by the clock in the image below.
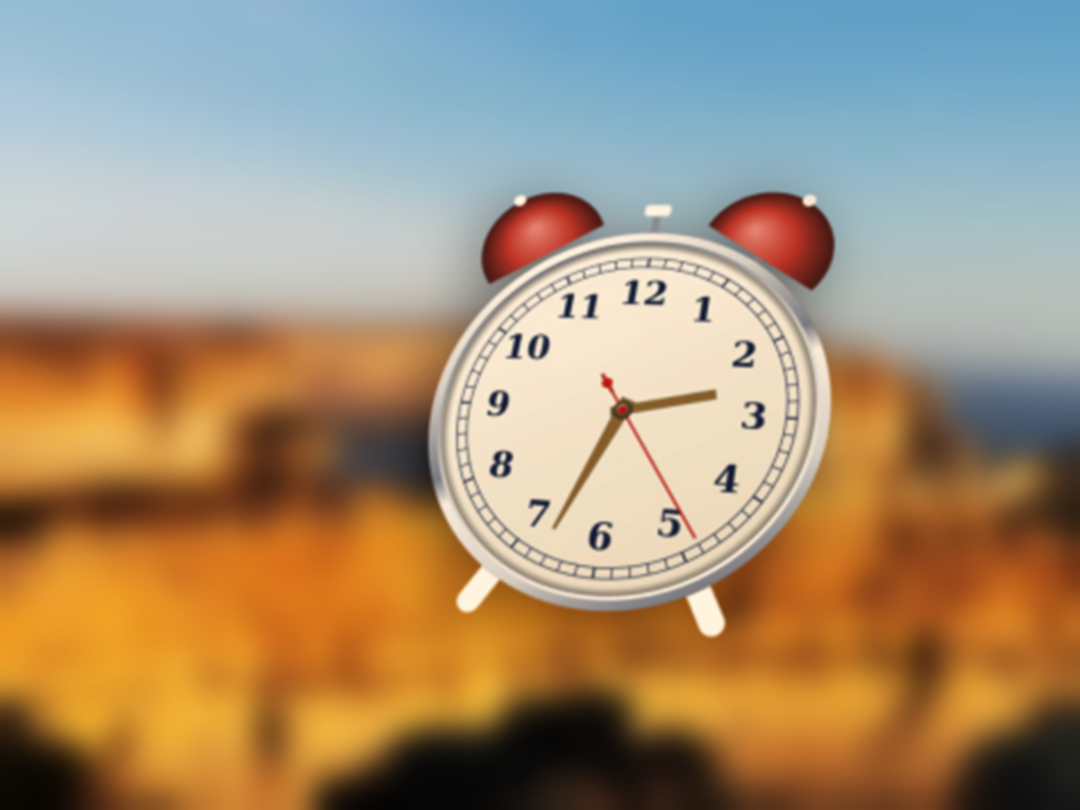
h=2 m=33 s=24
